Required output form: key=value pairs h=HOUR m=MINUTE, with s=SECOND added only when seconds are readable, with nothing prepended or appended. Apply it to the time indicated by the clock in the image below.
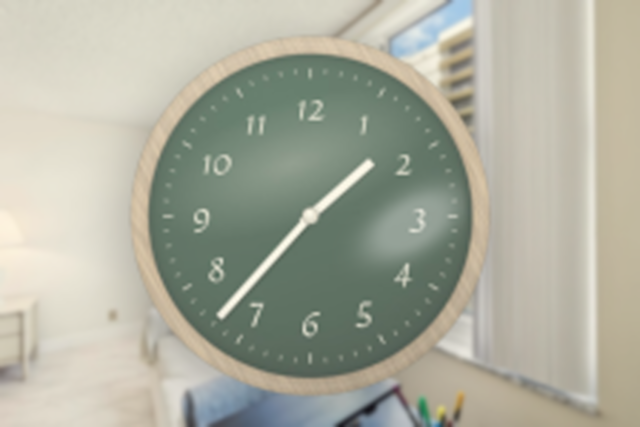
h=1 m=37
